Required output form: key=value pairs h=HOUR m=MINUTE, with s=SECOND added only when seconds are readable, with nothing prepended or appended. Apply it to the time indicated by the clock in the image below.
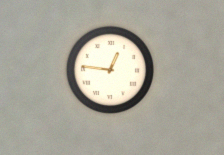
h=12 m=46
